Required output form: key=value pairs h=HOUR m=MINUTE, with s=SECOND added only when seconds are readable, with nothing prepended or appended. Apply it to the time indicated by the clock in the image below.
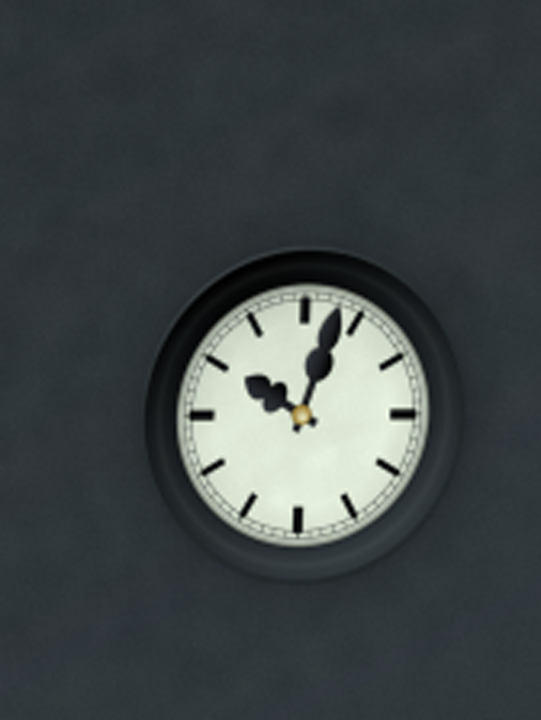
h=10 m=3
